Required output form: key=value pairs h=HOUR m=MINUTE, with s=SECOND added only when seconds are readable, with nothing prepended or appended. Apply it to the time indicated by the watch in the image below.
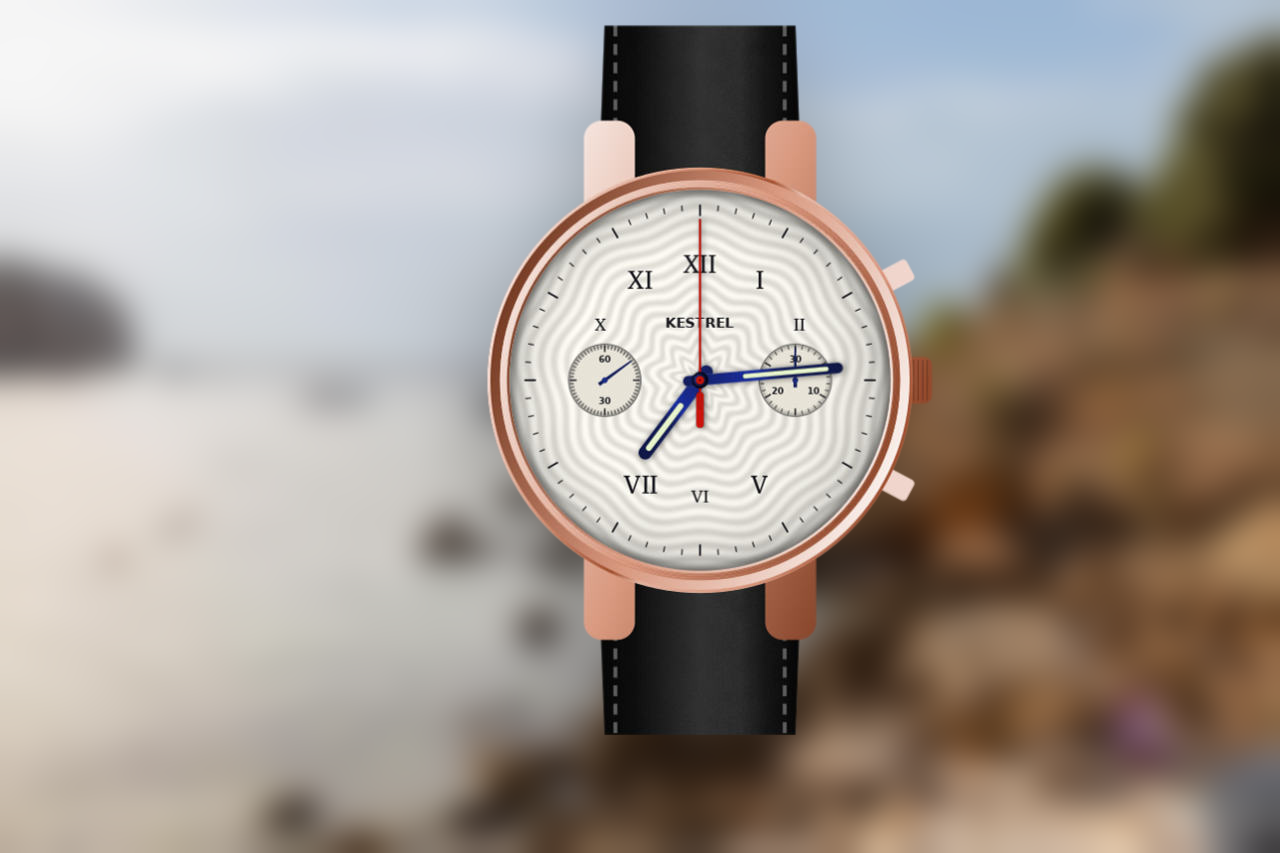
h=7 m=14 s=9
